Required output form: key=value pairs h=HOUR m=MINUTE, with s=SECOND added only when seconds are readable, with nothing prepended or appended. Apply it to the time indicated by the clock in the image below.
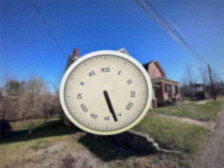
h=5 m=27
